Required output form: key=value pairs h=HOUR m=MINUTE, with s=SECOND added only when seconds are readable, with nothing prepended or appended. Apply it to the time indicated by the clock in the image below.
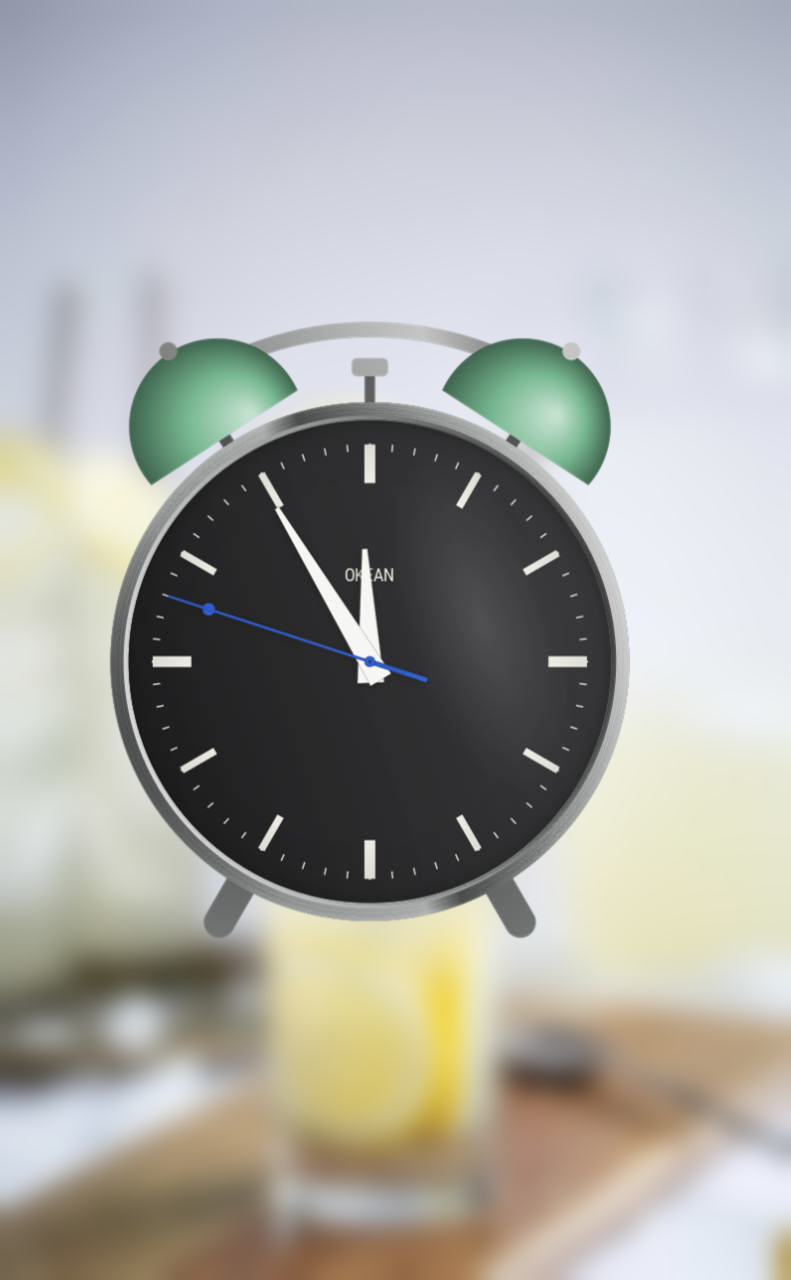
h=11 m=54 s=48
